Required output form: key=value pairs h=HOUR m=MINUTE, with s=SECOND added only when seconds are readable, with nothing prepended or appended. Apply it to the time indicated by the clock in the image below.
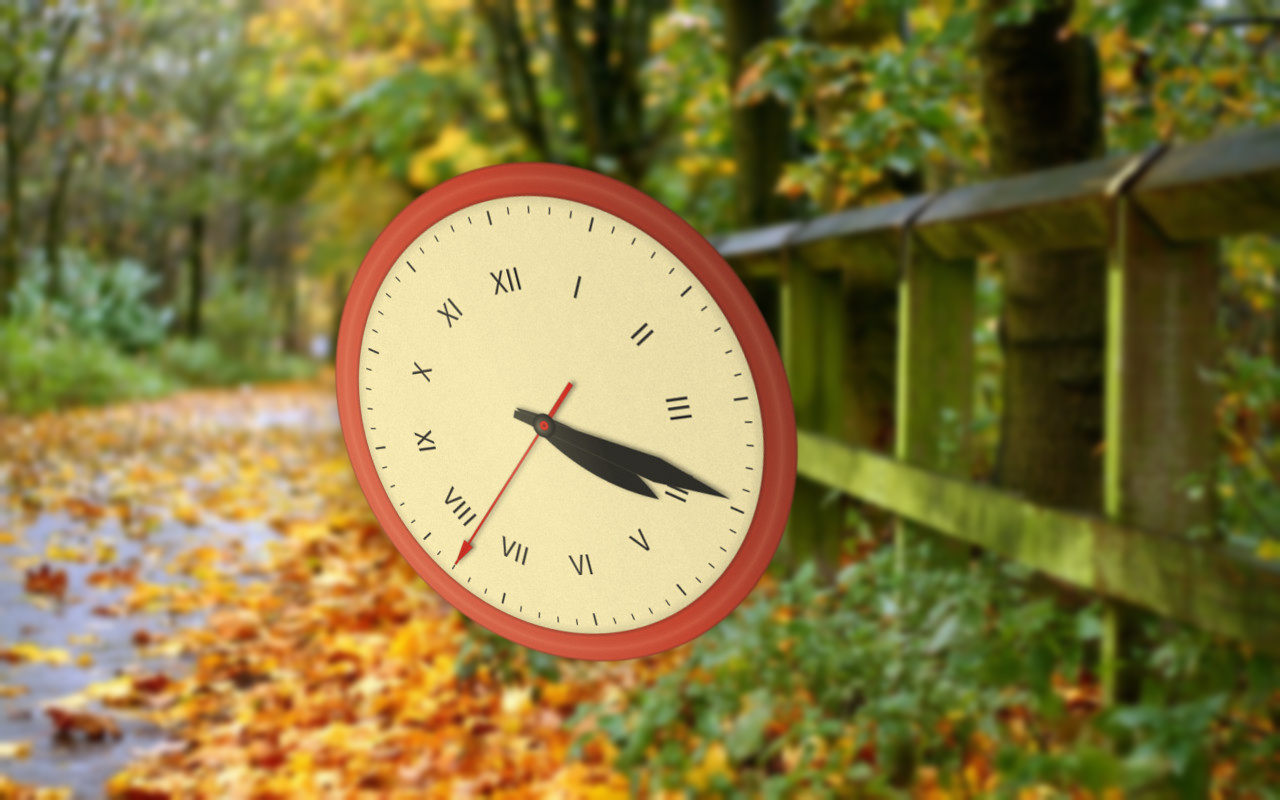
h=4 m=19 s=38
